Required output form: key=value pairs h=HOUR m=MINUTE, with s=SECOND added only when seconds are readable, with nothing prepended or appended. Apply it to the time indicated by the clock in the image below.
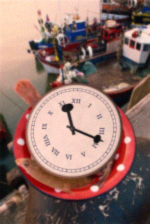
h=11 m=18
